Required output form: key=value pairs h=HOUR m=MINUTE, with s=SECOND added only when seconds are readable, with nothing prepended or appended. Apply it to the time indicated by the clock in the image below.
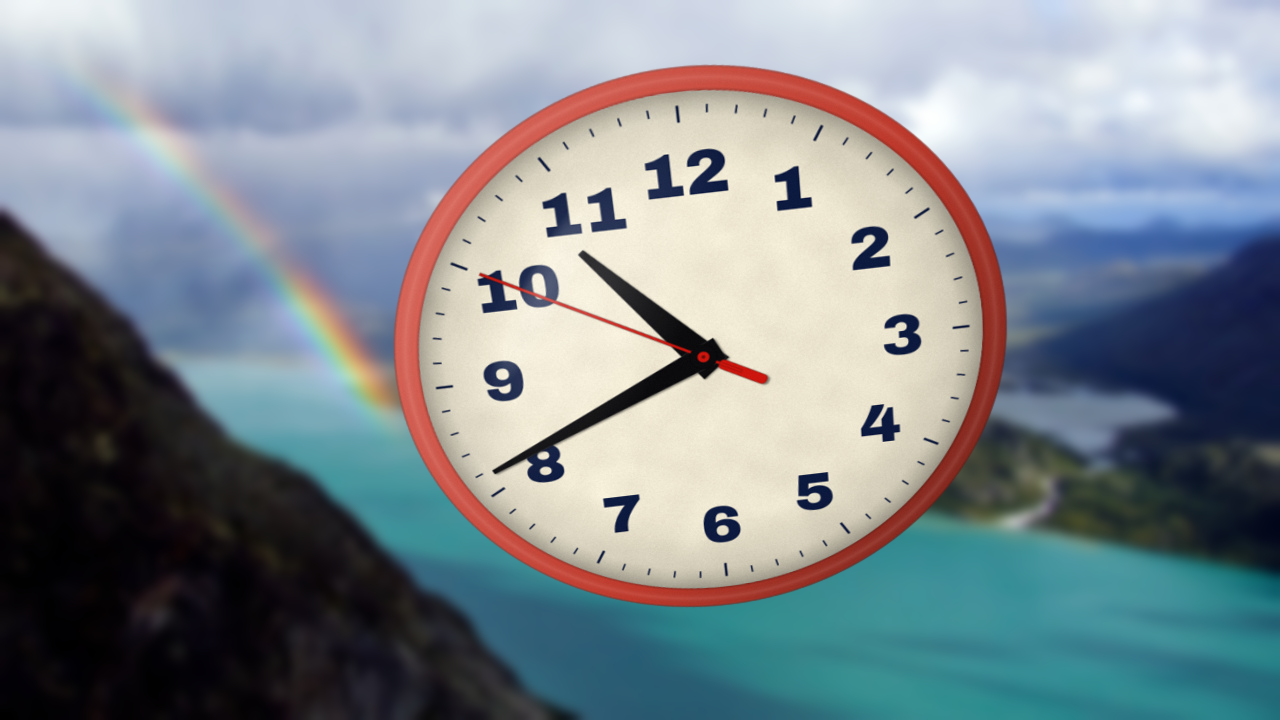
h=10 m=40 s=50
